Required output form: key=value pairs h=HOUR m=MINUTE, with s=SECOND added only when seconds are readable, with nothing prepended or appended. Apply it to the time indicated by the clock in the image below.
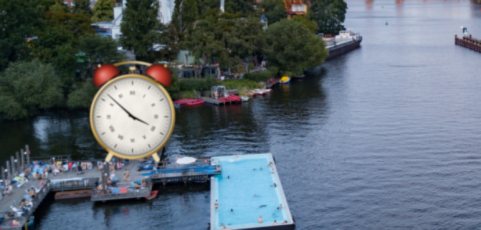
h=3 m=52
